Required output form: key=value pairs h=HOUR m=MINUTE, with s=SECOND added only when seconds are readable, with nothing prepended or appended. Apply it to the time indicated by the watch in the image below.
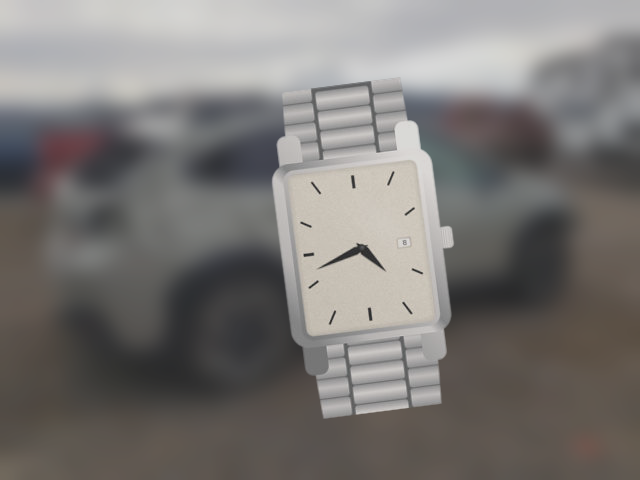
h=4 m=42
